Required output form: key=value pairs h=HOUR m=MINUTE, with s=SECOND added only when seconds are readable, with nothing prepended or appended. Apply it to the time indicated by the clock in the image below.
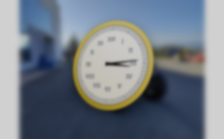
h=3 m=14
